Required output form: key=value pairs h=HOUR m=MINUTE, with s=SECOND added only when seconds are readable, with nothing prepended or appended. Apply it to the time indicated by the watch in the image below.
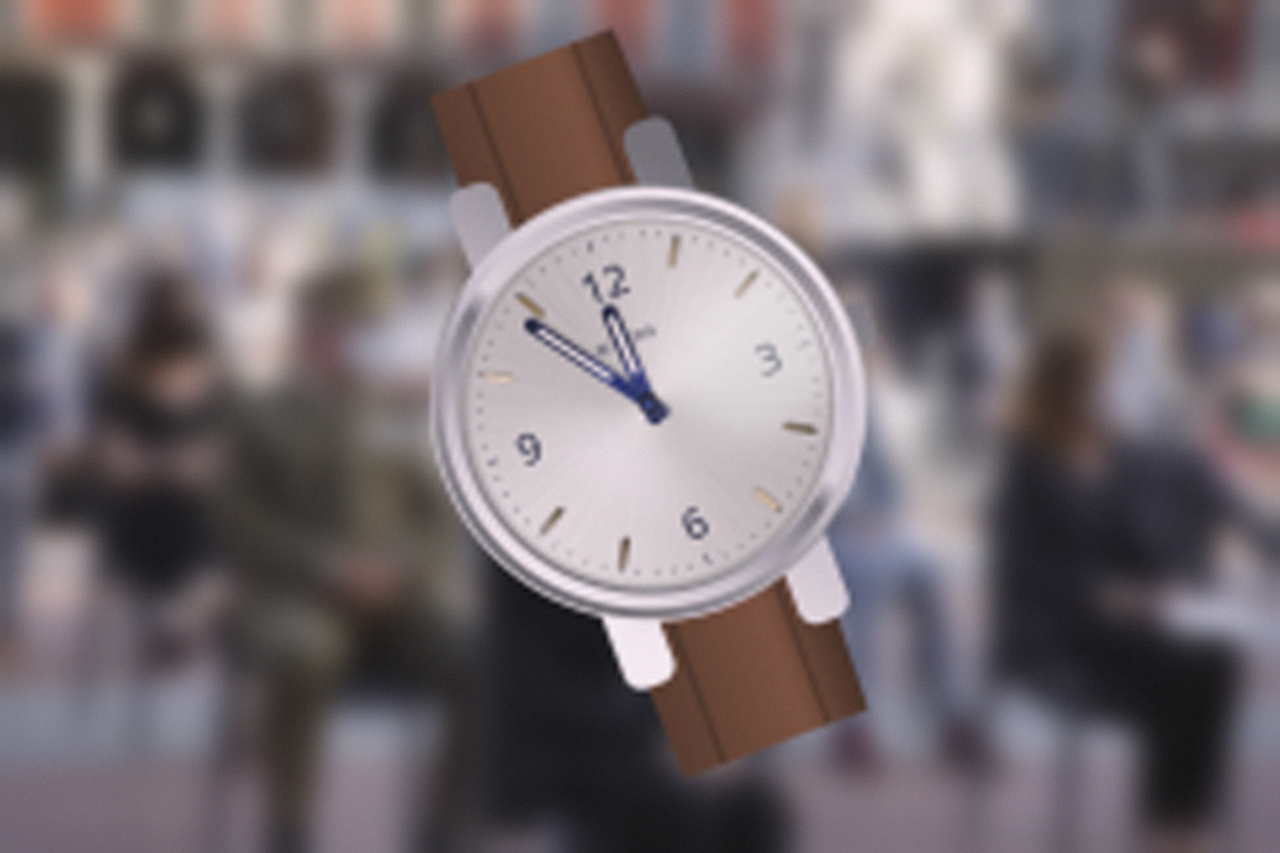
h=11 m=54
